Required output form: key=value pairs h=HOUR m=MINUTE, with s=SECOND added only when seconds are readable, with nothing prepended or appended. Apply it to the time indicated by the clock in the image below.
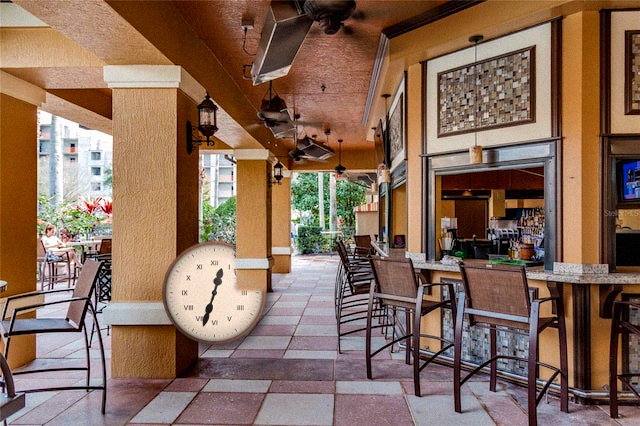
h=12 m=33
